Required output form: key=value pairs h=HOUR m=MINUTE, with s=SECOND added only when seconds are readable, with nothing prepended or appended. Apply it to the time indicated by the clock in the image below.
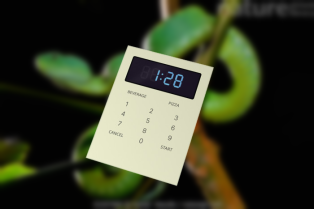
h=1 m=28
